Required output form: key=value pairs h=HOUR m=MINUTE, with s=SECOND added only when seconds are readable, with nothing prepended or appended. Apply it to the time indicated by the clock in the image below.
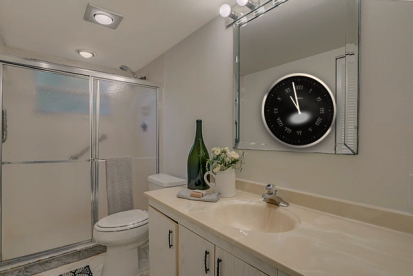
h=10 m=58
